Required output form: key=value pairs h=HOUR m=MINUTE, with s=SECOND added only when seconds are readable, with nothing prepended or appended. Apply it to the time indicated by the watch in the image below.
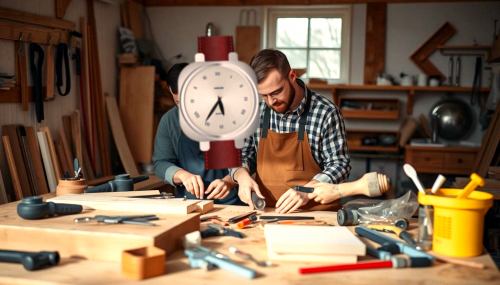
h=5 m=36
